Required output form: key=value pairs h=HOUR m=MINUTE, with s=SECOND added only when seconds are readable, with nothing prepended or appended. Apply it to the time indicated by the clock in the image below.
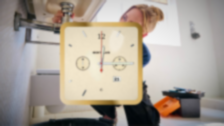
h=12 m=15
